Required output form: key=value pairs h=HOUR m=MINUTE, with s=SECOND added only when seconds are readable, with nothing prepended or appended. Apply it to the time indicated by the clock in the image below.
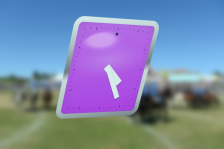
h=4 m=25
